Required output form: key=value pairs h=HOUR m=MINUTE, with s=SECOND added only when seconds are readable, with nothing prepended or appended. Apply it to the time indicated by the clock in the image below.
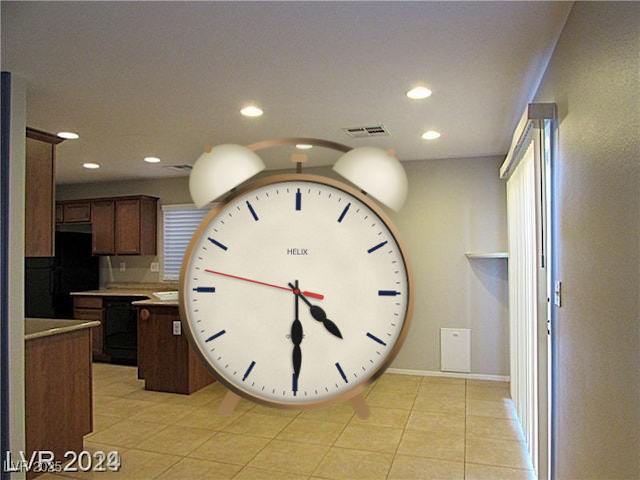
h=4 m=29 s=47
